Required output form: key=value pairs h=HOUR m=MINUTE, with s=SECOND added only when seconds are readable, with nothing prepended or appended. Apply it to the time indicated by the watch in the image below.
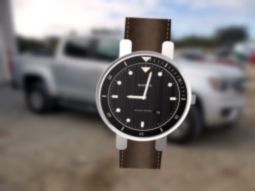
h=9 m=2
